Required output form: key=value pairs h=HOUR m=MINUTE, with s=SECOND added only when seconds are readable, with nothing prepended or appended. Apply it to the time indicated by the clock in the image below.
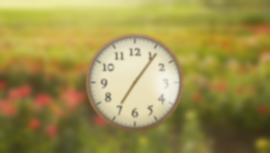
h=7 m=6
